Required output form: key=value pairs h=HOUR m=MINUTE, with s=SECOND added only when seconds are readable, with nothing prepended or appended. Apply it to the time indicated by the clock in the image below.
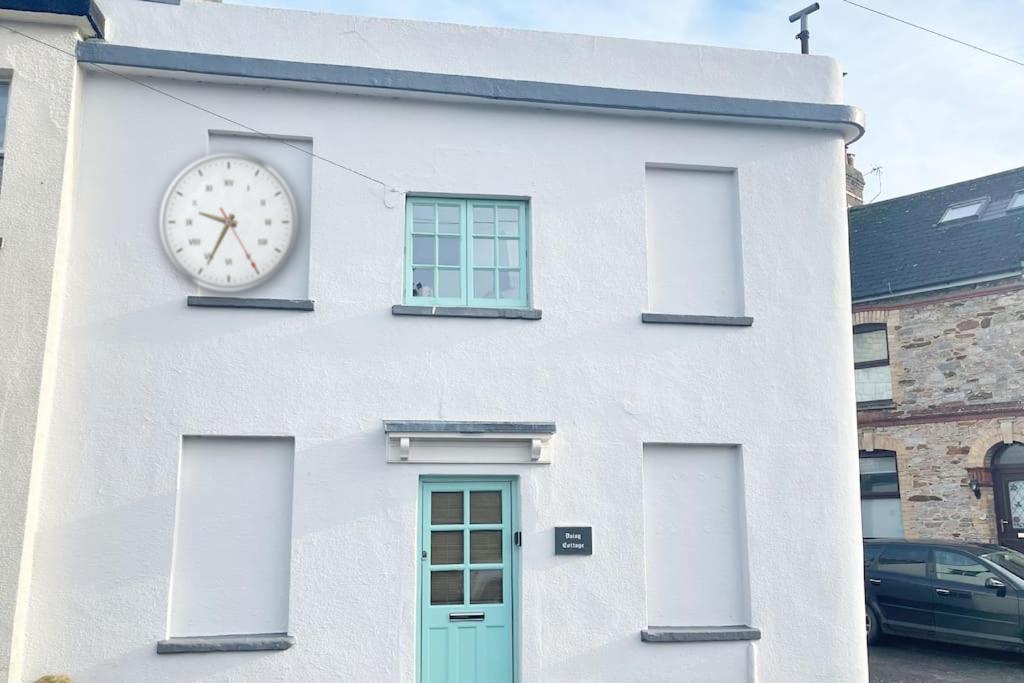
h=9 m=34 s=25
